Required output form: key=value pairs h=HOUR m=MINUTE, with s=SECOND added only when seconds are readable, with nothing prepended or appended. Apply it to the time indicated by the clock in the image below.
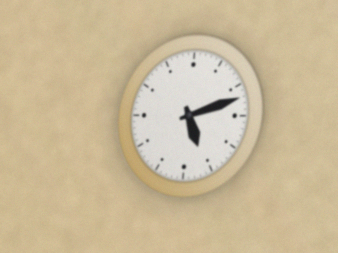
h=5 m=12
